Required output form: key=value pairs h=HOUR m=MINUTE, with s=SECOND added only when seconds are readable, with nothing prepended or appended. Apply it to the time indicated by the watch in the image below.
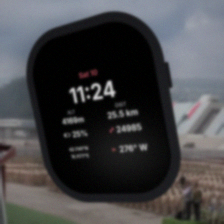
h=11 m=24
